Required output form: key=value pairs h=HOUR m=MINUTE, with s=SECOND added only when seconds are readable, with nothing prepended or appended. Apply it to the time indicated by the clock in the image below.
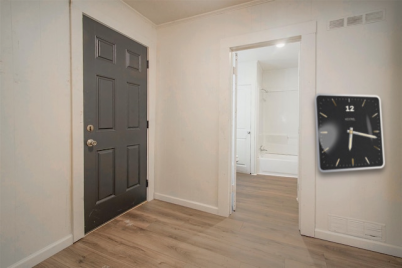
h=6 m=17
